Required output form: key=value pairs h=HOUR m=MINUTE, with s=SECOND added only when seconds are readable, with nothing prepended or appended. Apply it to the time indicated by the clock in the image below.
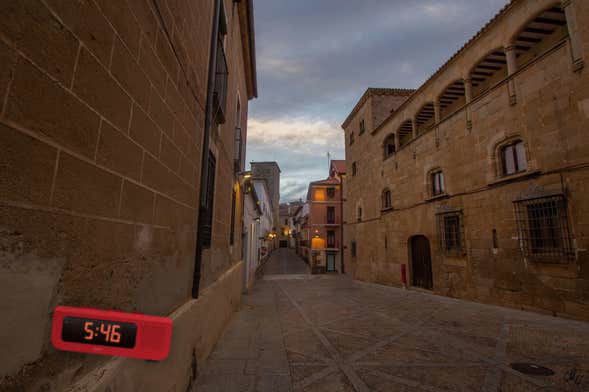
h=5 m=46
